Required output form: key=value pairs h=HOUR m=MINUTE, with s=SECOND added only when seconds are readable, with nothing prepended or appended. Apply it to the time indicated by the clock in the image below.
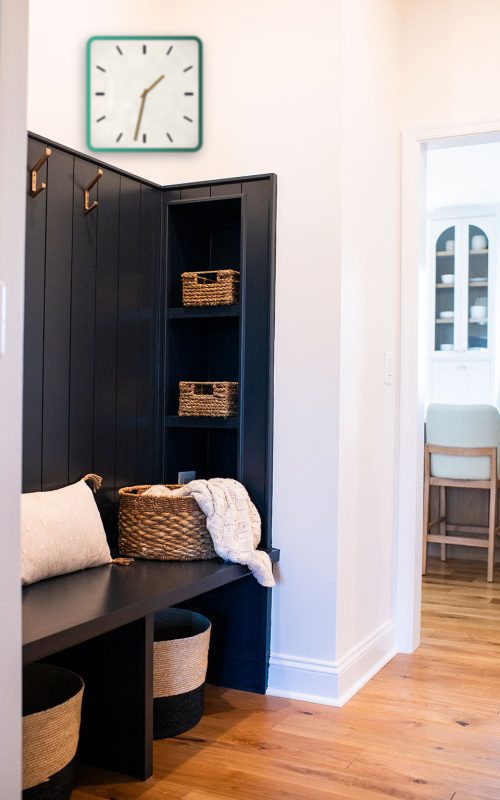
h=1 m=32
